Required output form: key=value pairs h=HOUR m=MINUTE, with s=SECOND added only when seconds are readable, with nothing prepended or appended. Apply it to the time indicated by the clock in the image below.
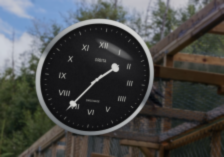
h=1 m=36
